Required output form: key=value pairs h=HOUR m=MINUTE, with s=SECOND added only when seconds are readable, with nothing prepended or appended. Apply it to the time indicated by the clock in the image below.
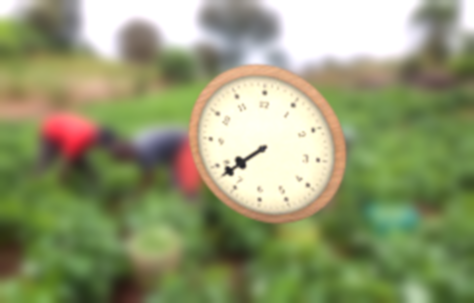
h=7 m=38
